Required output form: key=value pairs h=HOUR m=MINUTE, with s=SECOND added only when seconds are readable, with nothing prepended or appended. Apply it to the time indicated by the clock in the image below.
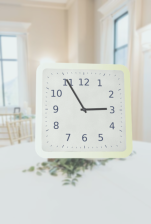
h=2 m=55
